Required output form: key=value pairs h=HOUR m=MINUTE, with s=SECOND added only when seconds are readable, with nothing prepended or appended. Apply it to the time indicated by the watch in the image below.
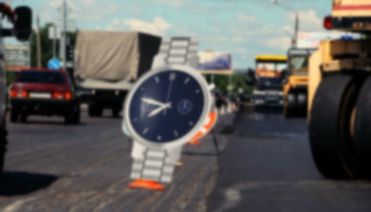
h=7 m=47
